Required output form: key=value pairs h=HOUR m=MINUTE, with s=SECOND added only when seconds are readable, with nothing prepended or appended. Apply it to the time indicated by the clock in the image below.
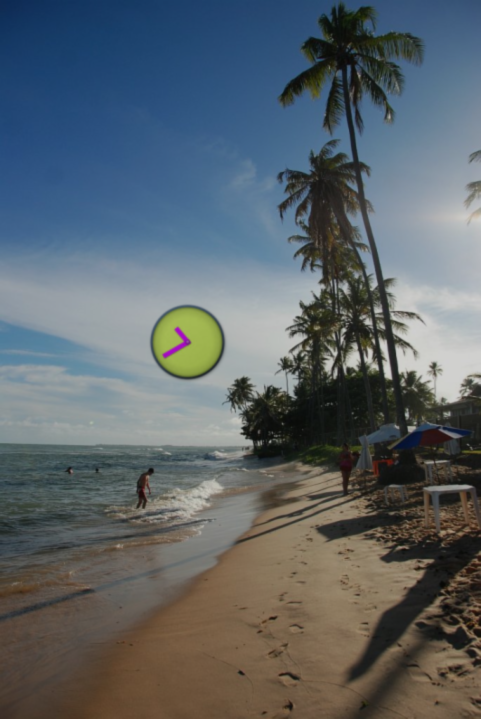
h=10 m=40
